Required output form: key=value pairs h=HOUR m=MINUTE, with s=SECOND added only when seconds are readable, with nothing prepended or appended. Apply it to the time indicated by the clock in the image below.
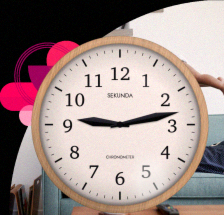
h=9 m=13
